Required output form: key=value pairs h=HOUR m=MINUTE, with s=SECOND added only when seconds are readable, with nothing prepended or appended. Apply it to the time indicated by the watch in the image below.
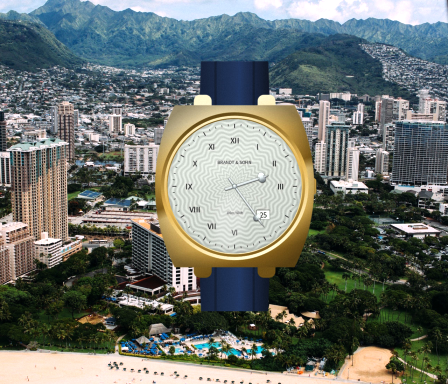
h=2 m=24
